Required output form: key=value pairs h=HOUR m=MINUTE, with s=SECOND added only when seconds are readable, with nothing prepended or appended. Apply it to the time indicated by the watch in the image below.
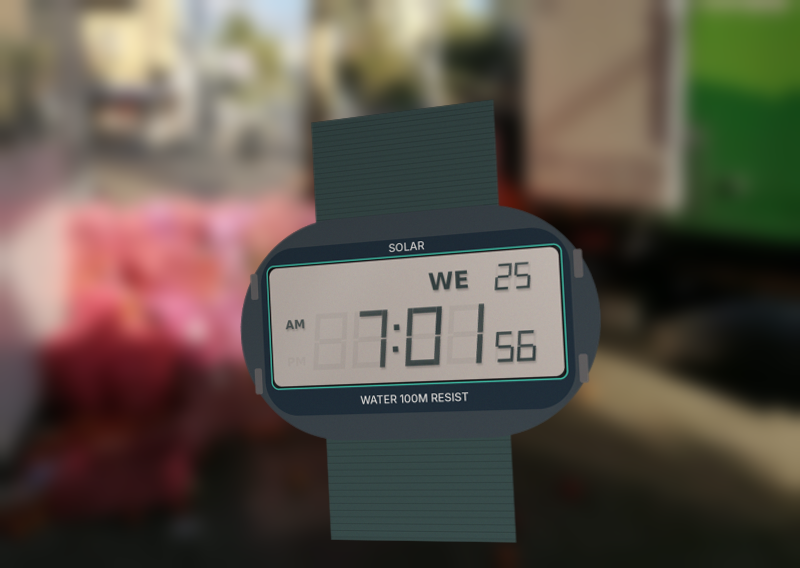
h=7 m=1 s=56
